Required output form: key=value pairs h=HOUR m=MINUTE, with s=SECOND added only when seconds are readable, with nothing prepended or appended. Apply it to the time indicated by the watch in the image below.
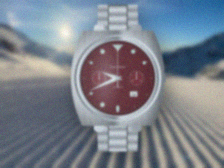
h=9 m=41
